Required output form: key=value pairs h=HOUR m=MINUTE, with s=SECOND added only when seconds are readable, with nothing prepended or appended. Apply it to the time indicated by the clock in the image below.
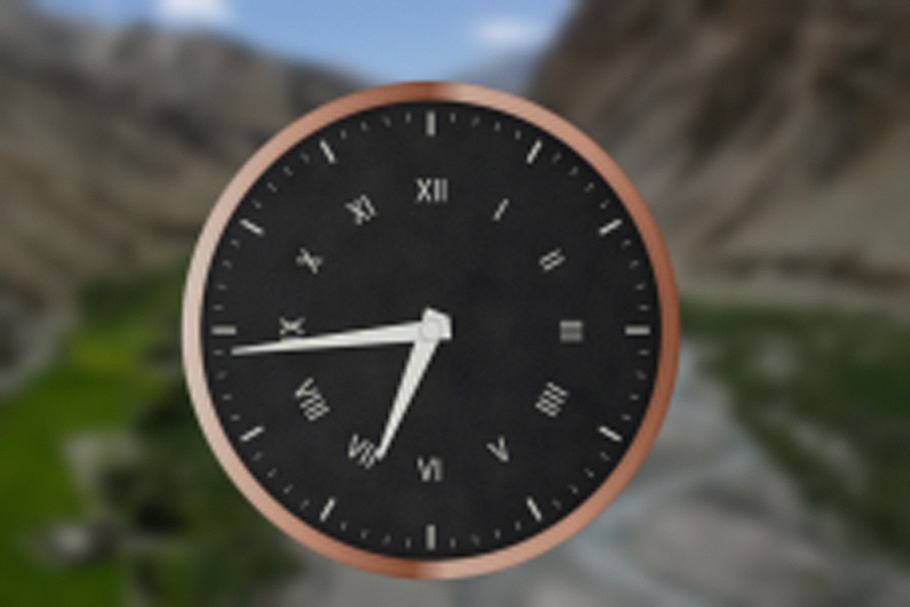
h=6 m=44
